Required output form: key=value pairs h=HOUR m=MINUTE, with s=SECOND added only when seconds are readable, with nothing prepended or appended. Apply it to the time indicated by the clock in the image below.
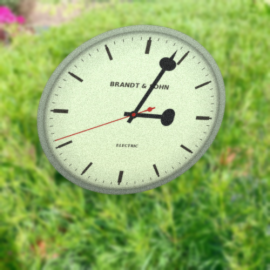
h=3 m=3 s=41
